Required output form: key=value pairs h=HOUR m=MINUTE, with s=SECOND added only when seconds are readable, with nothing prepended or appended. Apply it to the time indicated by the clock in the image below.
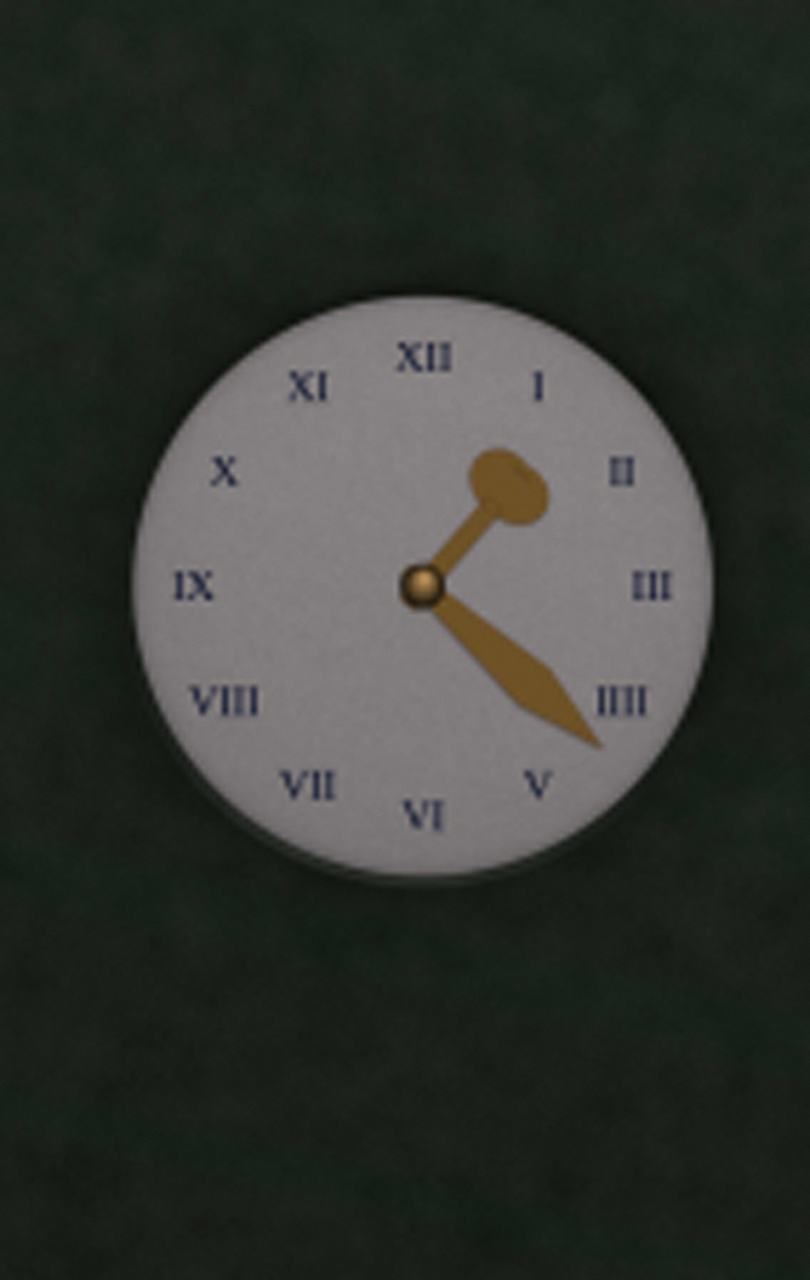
h=1 m=22
